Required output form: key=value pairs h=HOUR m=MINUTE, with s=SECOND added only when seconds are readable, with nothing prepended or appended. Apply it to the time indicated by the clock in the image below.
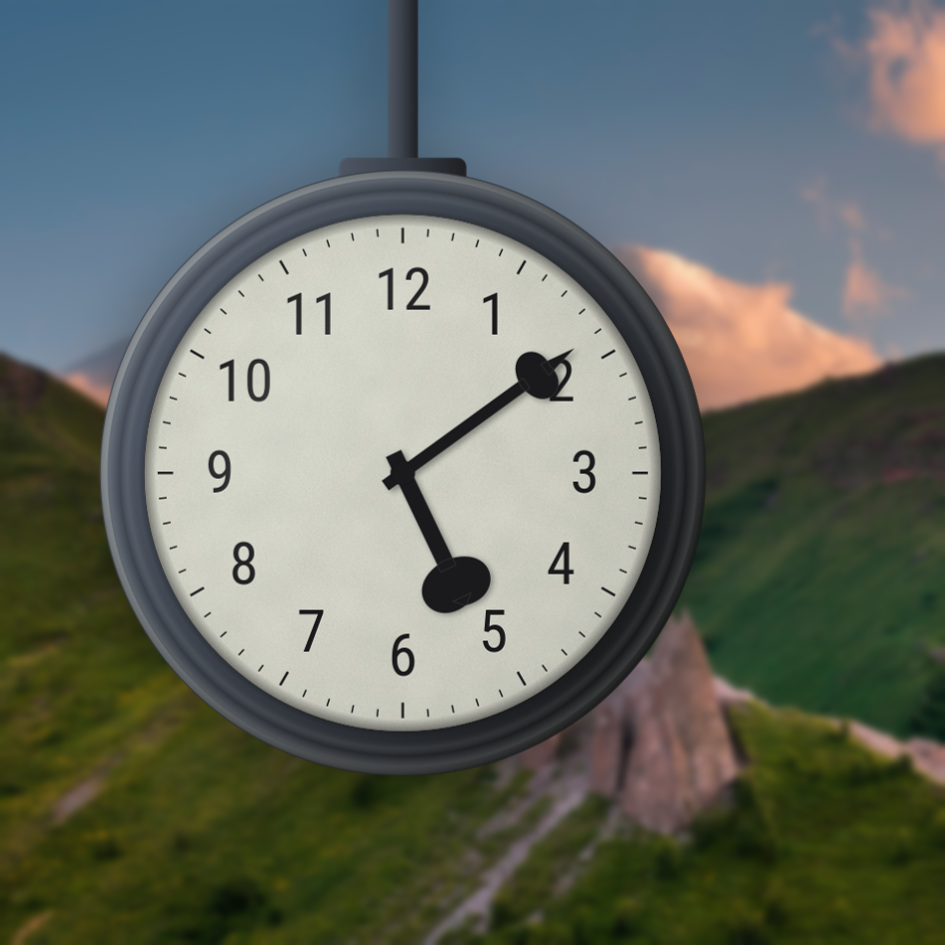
h=5 m=9
